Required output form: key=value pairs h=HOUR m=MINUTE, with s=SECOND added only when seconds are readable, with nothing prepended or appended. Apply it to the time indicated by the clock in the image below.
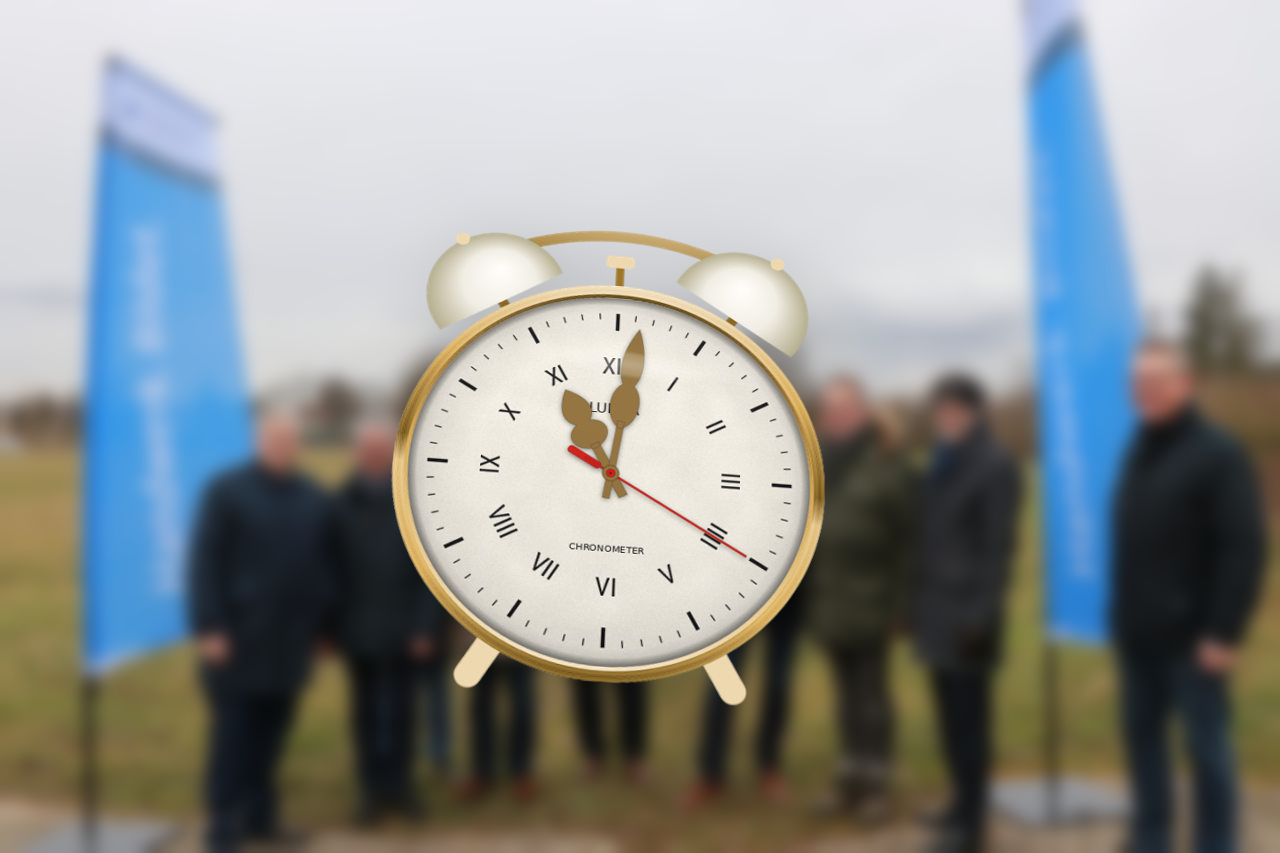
h=11 m=1 s=20
